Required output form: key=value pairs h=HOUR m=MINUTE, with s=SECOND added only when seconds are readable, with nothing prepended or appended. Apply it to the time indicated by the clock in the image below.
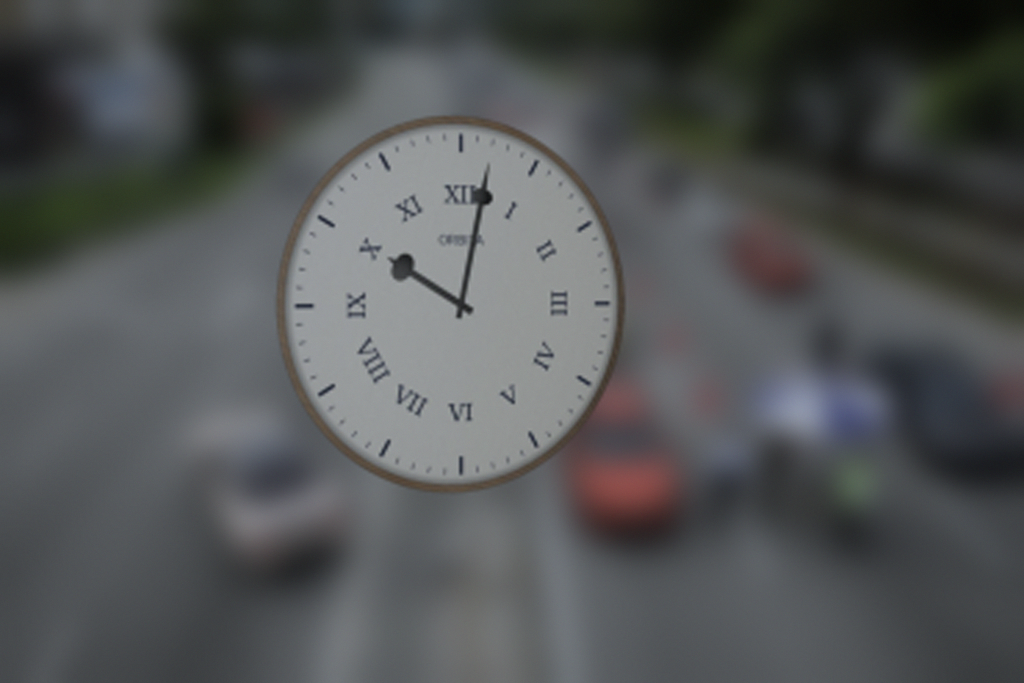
h=10 m=2
